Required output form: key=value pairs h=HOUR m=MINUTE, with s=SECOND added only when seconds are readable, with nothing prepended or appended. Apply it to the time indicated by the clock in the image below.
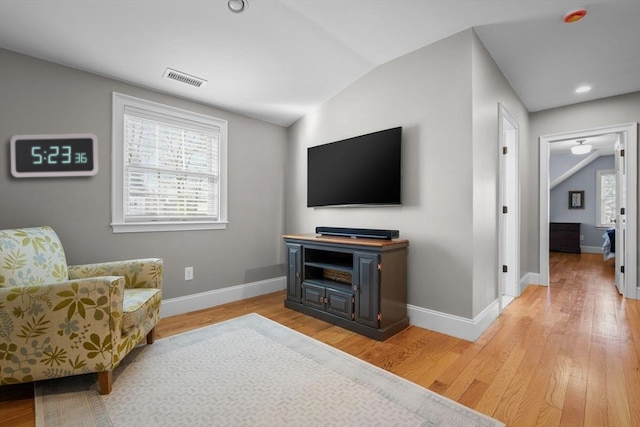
h=5 m=23 s=36
